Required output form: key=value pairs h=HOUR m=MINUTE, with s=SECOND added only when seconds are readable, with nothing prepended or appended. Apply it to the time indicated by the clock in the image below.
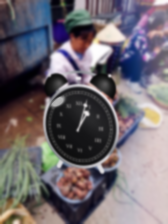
h=1 m=3
